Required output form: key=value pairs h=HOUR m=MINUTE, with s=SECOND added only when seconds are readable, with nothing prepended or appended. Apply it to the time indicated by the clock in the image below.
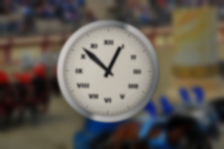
h=12 m=52
